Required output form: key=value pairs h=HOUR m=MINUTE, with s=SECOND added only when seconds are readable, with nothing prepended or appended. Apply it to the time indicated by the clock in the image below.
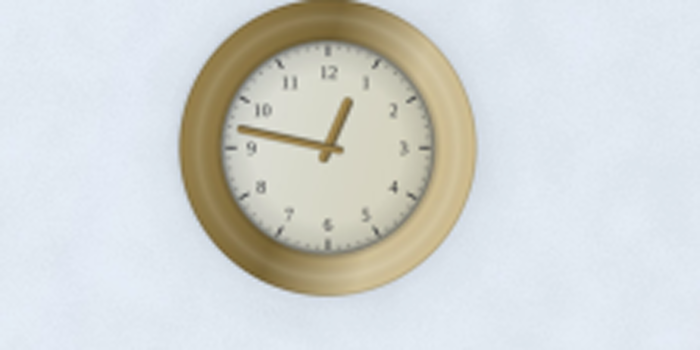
h=12 m=47
